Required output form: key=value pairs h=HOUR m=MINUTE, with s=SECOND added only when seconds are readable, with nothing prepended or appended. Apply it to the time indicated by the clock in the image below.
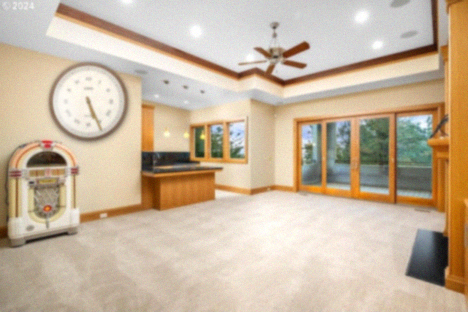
h=5 m=26
